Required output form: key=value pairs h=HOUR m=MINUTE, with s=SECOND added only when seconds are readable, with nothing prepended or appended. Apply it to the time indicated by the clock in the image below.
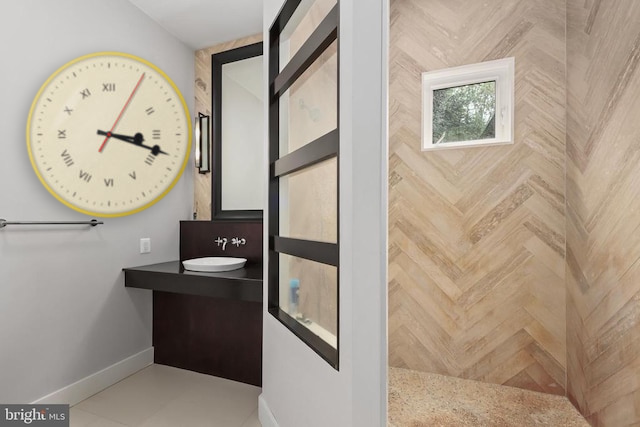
h=3 m=18 s=5
